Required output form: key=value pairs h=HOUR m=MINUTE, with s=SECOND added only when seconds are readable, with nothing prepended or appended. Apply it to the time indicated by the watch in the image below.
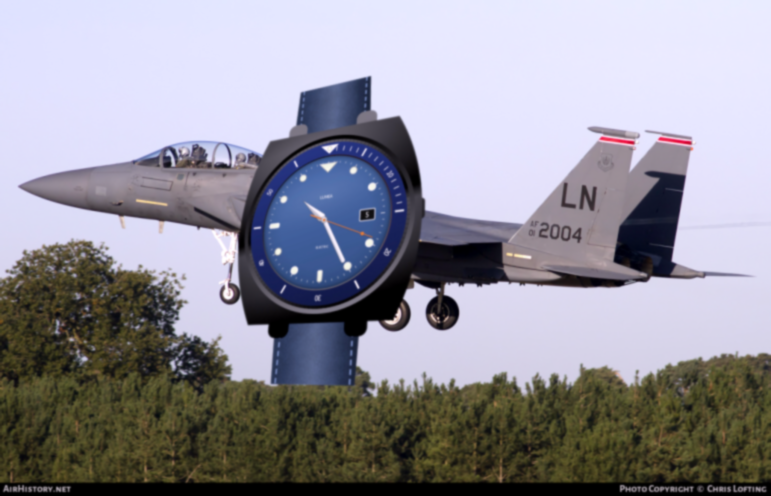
h=10 m=25 s=19
